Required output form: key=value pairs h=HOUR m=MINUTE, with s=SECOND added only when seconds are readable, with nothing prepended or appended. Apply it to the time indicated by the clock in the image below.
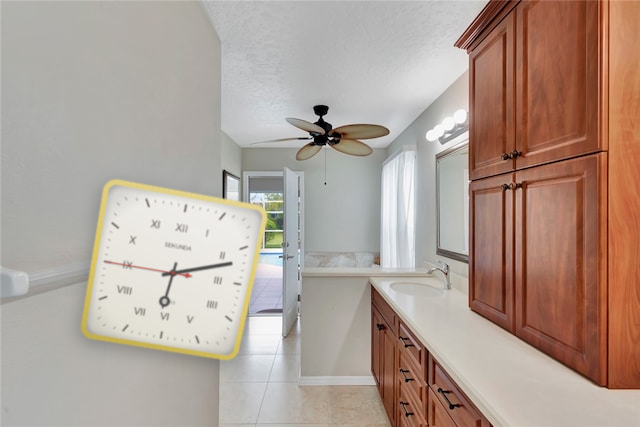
h=6 m=11 s=45
